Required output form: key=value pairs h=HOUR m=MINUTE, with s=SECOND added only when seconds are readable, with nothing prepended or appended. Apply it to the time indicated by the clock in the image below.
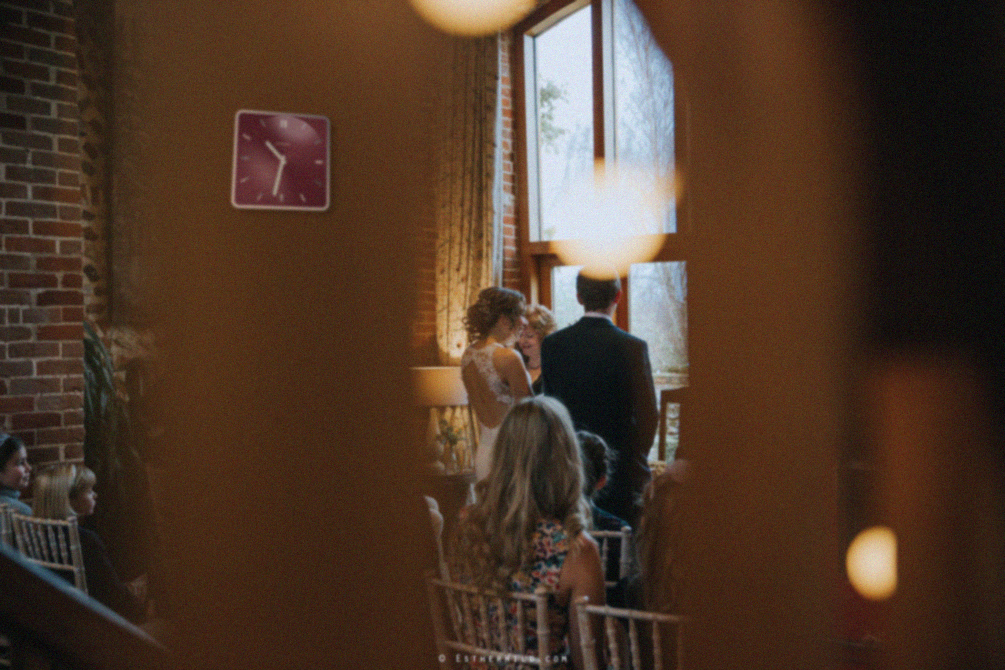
h=10 m=32
